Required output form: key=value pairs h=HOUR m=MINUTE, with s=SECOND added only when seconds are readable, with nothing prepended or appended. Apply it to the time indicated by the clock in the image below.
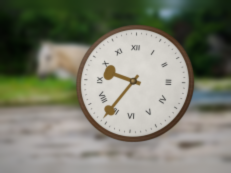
h=9 m=36
